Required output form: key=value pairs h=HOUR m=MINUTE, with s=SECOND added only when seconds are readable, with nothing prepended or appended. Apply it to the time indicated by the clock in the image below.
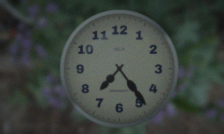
h=7 m=24
